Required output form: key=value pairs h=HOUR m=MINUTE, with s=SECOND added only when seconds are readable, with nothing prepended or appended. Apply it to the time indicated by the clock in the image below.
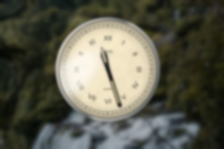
h=11 m=27
